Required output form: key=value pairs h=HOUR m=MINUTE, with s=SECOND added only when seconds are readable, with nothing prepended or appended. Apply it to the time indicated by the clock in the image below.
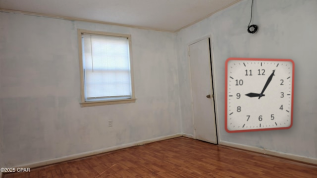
h=9 m=5
